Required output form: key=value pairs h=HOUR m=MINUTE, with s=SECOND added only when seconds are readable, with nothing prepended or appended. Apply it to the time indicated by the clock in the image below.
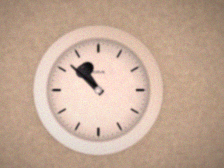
h=10 m=52
